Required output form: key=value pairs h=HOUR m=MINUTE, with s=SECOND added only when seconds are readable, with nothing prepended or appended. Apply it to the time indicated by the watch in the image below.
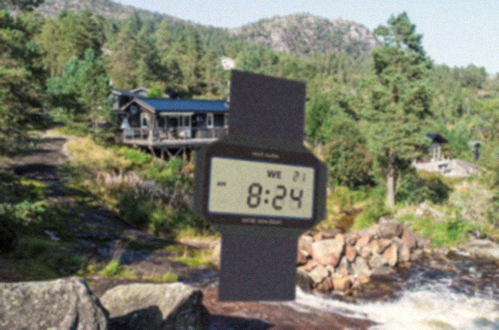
h=8 m=24
